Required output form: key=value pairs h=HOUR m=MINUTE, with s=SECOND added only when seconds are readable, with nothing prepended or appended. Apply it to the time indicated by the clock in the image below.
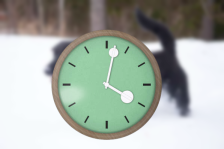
h=4 m=2
